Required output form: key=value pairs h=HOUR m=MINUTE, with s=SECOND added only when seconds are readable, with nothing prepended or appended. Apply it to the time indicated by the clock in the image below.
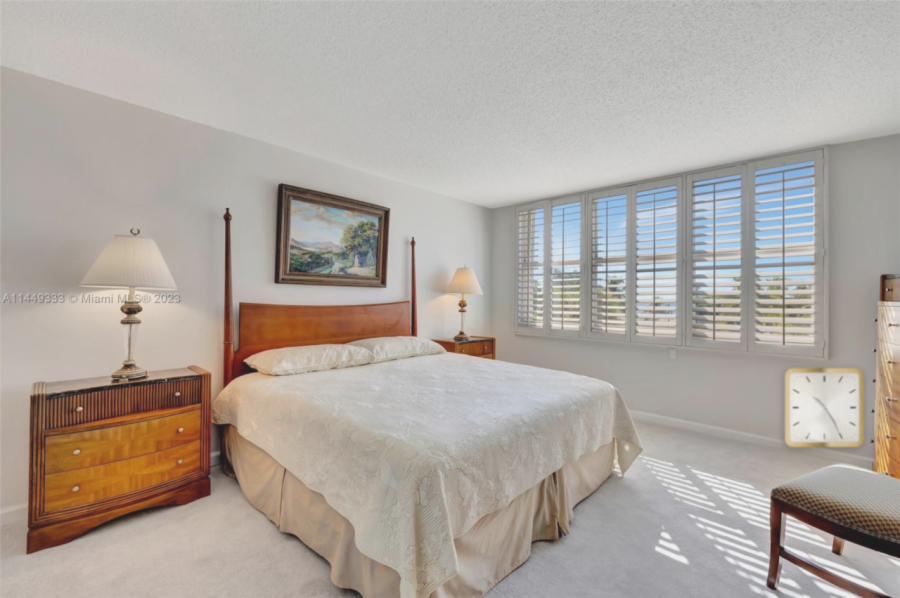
h=10 m=25
